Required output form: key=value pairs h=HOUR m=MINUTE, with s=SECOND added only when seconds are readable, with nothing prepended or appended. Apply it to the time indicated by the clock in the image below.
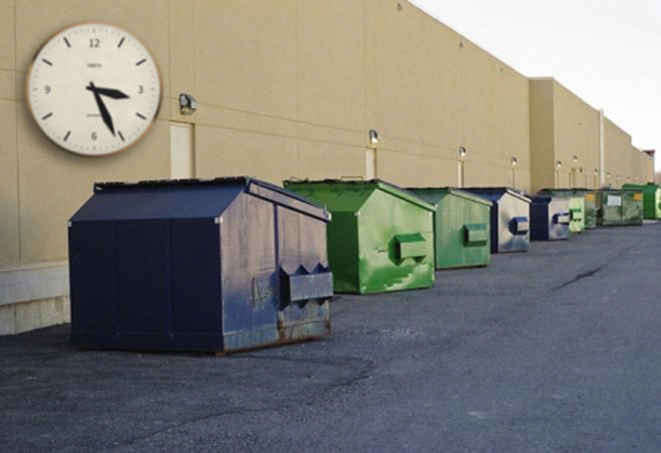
h=3 m=26
